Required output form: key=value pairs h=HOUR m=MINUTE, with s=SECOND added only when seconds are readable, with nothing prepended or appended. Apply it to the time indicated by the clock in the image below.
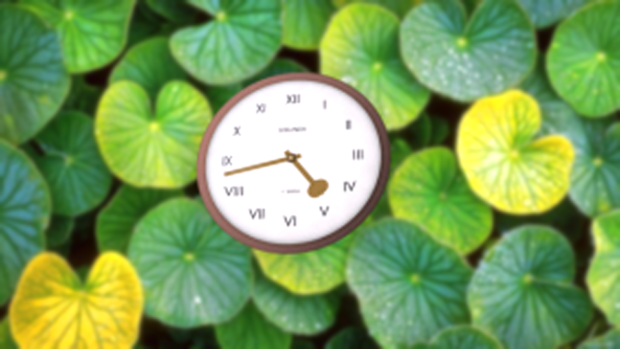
h=4 m=43
